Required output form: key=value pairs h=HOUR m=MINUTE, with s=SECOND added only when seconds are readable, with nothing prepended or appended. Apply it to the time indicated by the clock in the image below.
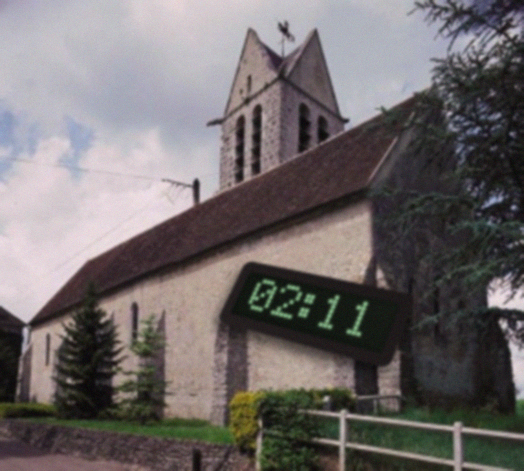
h=2 m=11
